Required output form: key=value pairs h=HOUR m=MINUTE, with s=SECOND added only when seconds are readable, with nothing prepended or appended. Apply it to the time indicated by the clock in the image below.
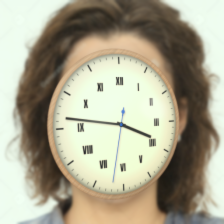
h=3 m=46 s=32
